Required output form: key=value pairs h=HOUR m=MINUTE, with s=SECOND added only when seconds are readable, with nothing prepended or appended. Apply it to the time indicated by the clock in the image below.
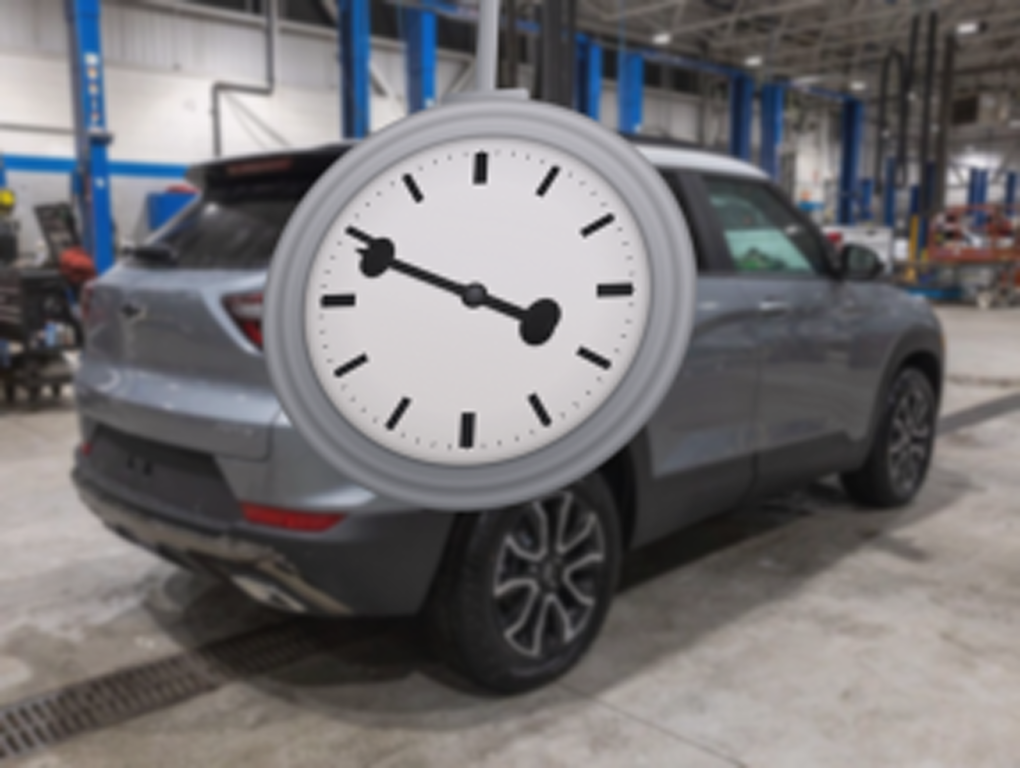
h=3 m=49
